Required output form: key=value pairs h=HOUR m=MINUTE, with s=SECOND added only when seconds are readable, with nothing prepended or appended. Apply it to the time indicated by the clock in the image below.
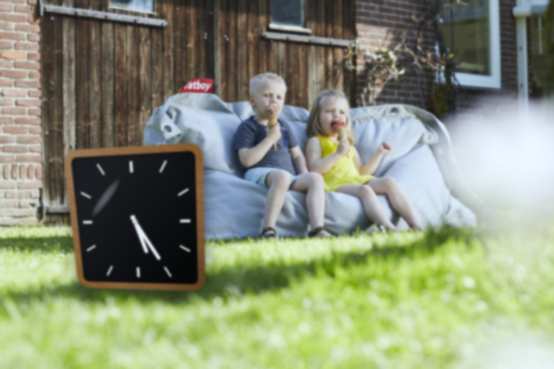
h=5 m=25
